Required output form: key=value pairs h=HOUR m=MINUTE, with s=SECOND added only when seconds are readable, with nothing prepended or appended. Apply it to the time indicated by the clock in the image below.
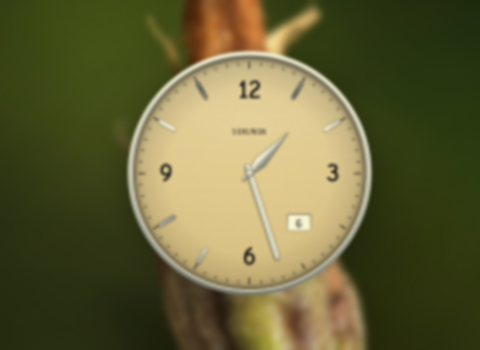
h=1 m=27
